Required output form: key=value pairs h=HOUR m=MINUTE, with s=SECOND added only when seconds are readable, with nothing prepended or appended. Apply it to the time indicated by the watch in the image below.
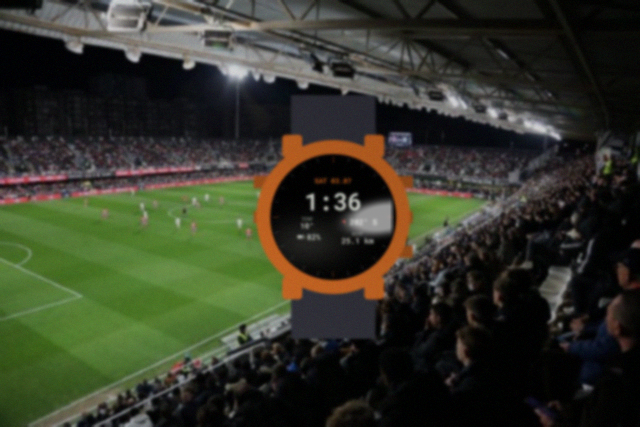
h=1 m=36
